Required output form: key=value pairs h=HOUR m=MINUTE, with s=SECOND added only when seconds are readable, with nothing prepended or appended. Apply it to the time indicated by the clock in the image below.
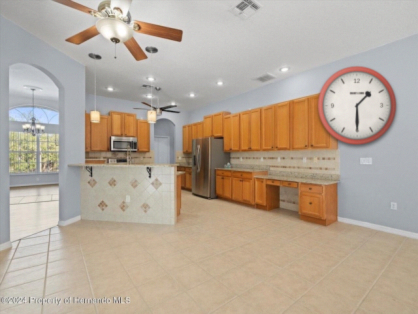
h=1 m=30
